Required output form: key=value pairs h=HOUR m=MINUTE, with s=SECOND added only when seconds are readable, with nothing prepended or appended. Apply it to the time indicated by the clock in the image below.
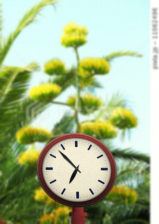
h=6 m=53
